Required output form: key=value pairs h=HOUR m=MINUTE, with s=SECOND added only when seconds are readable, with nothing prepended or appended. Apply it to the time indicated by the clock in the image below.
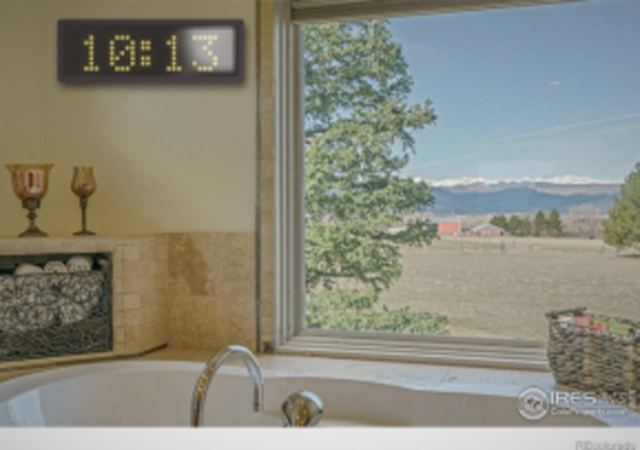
h=10 m=13
